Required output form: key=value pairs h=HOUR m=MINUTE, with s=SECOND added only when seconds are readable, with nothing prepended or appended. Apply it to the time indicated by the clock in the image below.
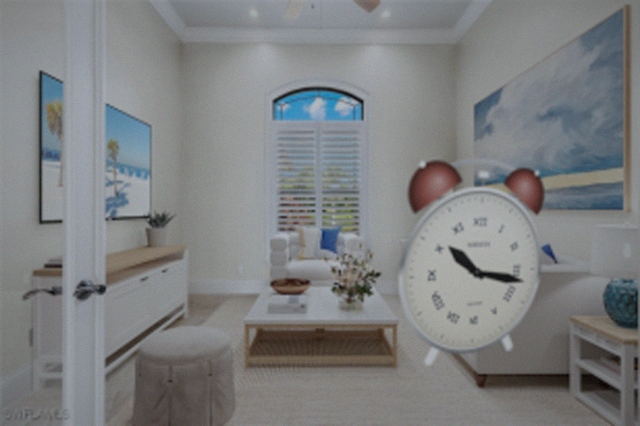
h=10 m=17
